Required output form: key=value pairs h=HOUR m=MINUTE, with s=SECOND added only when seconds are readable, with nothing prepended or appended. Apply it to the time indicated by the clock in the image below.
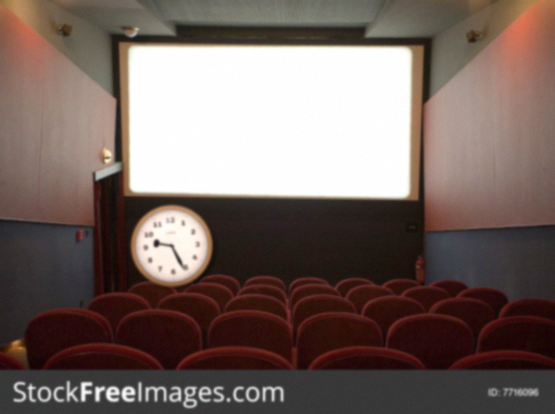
h=9 m=26
